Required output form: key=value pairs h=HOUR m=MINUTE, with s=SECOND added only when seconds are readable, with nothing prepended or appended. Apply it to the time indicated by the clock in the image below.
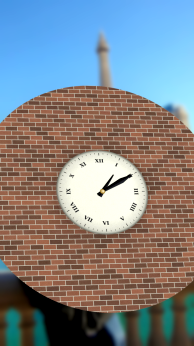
h=1 m=10
